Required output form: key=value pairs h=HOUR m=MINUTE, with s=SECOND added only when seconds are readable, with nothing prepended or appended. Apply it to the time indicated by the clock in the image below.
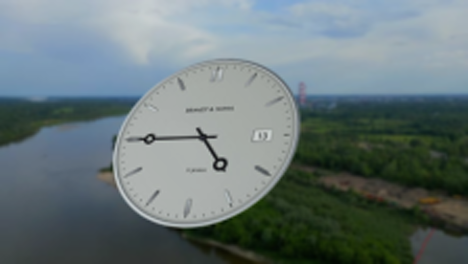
h=4 m=45
